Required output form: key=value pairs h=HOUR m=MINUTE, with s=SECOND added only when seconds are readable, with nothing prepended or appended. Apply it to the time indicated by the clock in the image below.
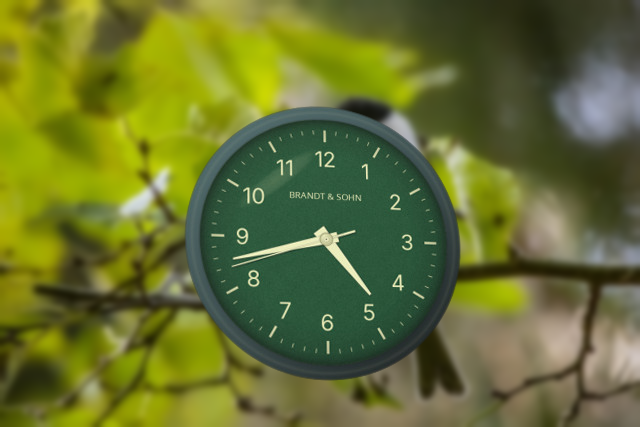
h=4 m=42 s=42
